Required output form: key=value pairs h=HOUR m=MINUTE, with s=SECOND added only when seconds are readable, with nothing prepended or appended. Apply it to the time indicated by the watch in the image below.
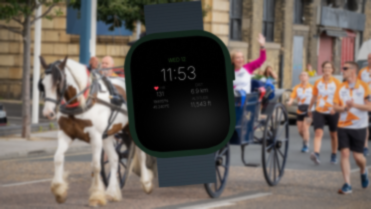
h=11 m=53
